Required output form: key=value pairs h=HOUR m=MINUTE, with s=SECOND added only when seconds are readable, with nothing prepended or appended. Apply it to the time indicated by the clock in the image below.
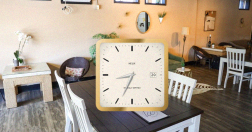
h=8 m=34
